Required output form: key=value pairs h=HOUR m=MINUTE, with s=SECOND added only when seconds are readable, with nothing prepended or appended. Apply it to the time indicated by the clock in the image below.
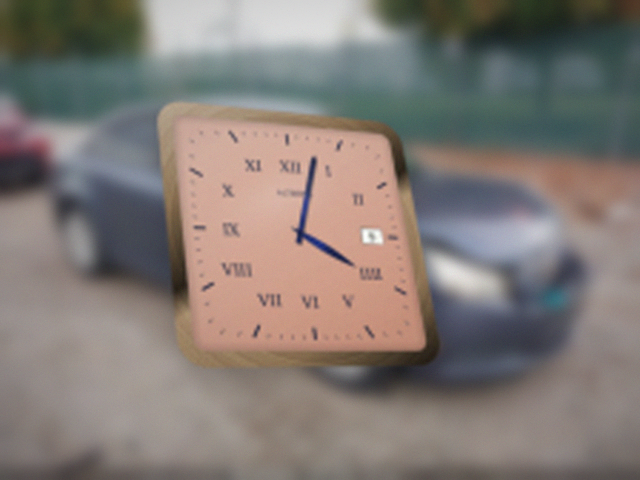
h=4 m=3
